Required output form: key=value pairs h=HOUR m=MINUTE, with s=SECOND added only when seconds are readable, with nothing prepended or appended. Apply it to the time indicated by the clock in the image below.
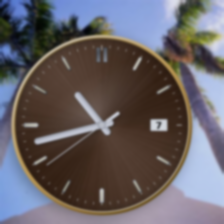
h=10 m=42 s=39
